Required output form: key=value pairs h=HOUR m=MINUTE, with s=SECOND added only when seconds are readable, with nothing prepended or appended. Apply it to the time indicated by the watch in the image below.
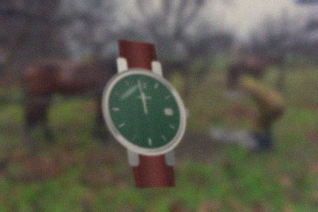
h=11 m=59
